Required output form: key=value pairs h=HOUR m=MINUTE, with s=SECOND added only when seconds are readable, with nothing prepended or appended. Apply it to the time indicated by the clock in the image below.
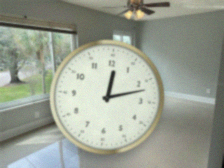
h=12 m=12
